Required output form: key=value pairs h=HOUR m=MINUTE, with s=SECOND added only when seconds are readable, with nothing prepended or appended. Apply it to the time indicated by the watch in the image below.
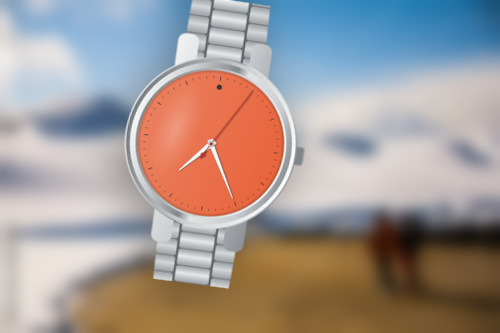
h=7 m=25 s=5
